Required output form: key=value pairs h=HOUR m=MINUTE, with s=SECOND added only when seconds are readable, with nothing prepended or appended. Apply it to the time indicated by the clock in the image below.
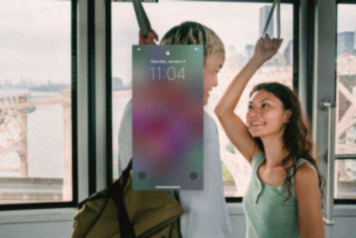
h=11 m=4
